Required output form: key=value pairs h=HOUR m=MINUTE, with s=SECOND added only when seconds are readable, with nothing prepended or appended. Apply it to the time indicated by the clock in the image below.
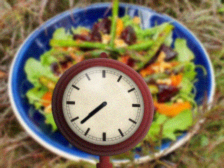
h=7 m=38
